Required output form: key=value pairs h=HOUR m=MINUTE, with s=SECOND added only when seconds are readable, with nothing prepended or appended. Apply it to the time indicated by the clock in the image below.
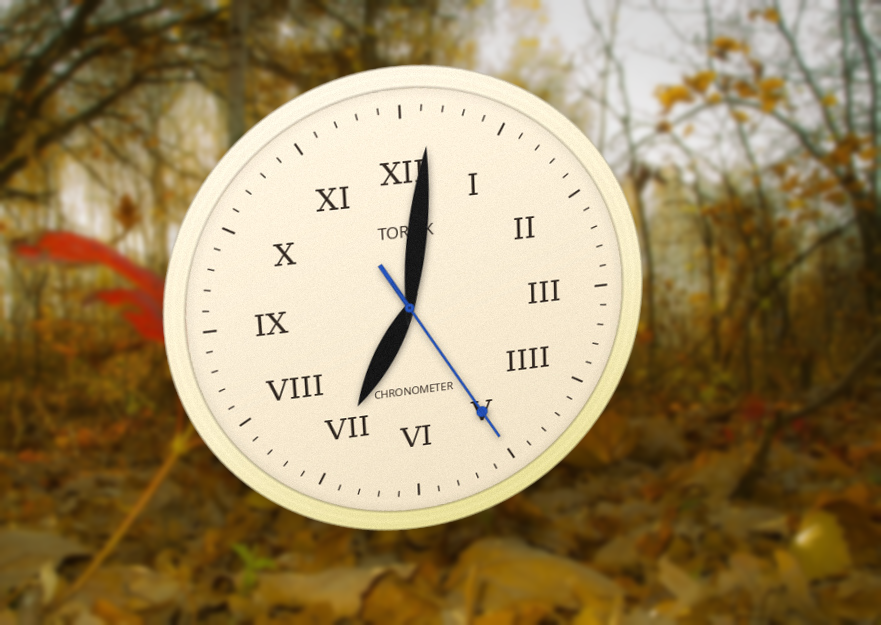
h=7 m=1 s=25
